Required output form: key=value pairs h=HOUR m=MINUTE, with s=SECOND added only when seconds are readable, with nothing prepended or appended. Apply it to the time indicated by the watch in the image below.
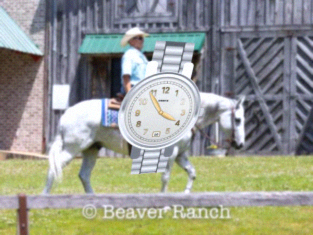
h=3 m=54
